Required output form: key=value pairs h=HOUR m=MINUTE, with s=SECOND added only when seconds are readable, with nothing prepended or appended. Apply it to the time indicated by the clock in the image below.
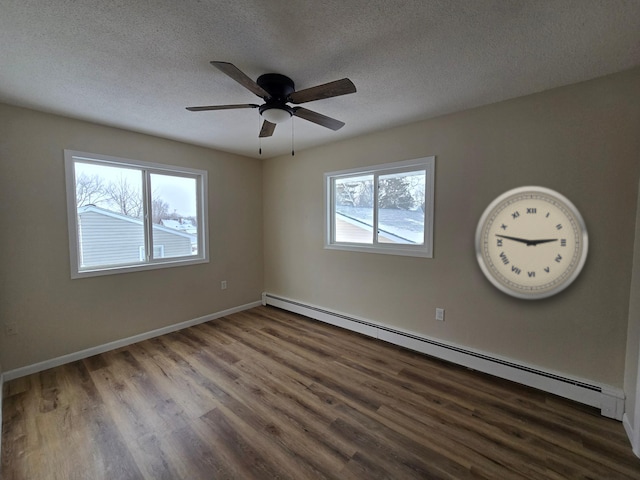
h=2 m=47
